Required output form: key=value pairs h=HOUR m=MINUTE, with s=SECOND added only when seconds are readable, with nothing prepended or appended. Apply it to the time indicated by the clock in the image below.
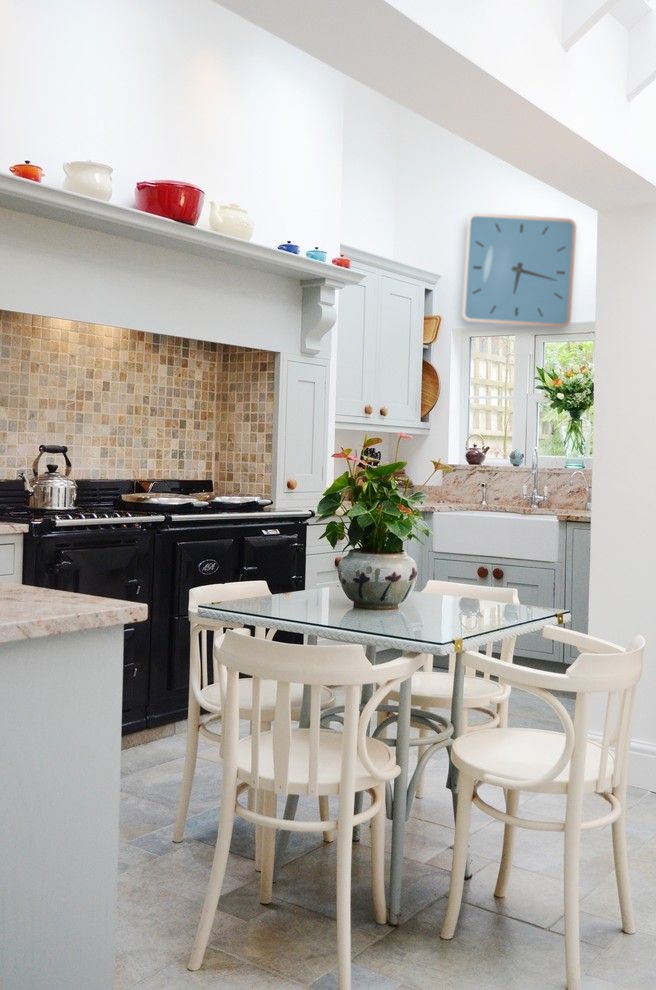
h=6 m=17
